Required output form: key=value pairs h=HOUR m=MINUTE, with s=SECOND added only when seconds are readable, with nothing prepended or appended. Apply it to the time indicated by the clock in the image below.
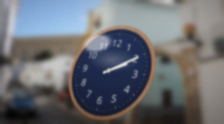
h=2 m=10
